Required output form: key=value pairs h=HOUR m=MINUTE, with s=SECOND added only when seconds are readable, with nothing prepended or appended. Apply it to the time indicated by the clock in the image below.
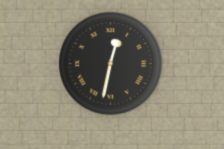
h=12 m=32
